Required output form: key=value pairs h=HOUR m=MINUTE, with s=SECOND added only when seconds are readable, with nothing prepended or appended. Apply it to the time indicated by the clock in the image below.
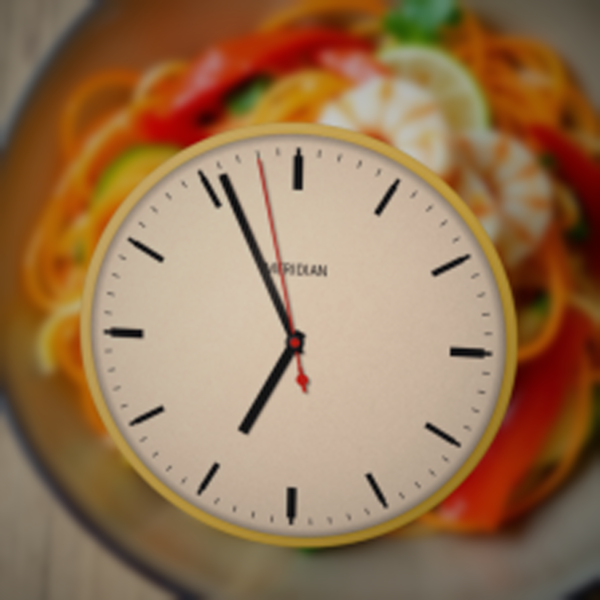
h=6 m=55 s=58
